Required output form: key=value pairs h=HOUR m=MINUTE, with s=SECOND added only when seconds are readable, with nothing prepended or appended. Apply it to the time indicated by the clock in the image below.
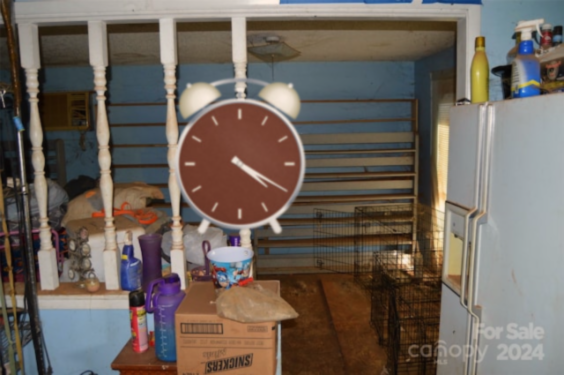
h=4 m=20
